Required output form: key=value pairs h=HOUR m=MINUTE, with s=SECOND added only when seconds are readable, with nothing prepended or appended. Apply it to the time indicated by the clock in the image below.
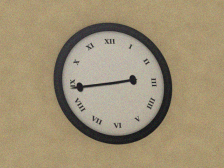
h=2 m=44
